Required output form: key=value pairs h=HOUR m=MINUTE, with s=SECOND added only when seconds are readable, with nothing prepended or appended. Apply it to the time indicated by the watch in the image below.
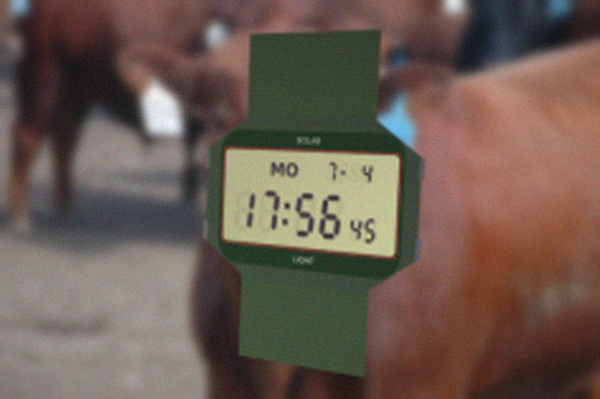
h=17 m=56 s=45
